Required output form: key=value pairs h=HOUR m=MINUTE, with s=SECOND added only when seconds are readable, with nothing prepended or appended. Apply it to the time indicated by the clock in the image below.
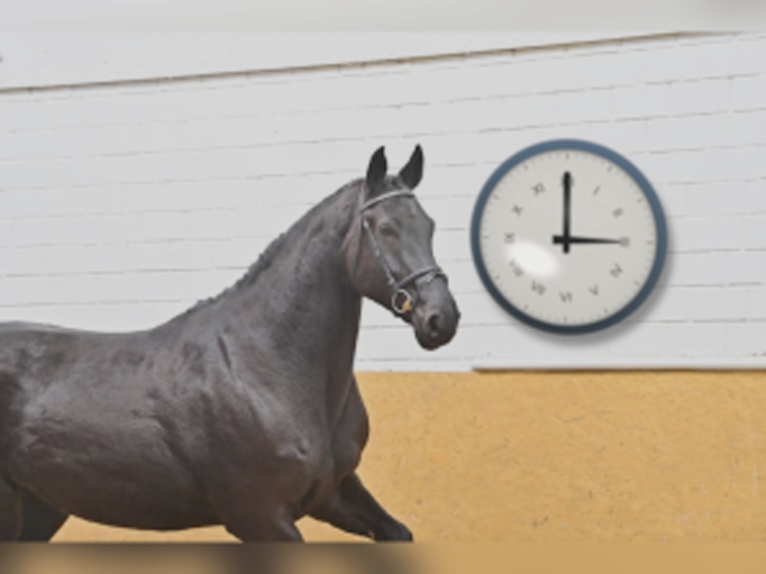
h=3 m=0
